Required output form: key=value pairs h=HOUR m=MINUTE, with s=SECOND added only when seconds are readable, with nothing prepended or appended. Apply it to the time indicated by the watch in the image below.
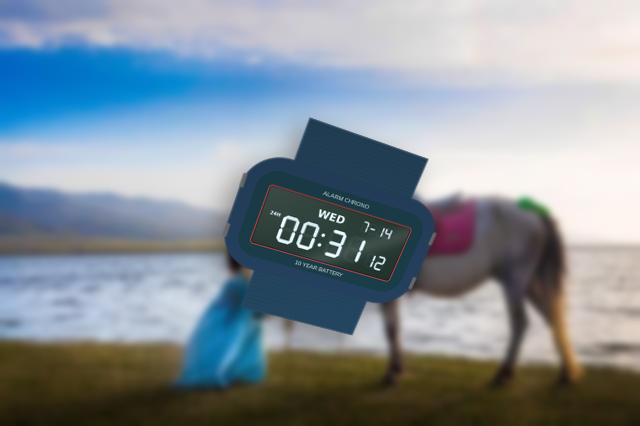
h=0 m=31 s=12
